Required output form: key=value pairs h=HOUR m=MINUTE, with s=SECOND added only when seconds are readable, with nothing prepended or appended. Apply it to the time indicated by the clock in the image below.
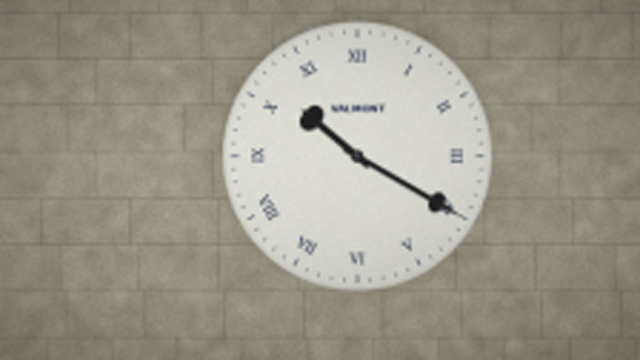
h=10 m=20
